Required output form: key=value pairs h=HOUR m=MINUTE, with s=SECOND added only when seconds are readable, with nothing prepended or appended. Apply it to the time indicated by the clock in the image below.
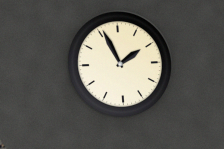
h=1 m=56
